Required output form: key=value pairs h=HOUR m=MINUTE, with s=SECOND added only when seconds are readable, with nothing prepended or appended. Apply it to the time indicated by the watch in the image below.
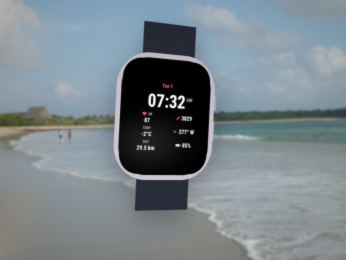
h=7 m=32
